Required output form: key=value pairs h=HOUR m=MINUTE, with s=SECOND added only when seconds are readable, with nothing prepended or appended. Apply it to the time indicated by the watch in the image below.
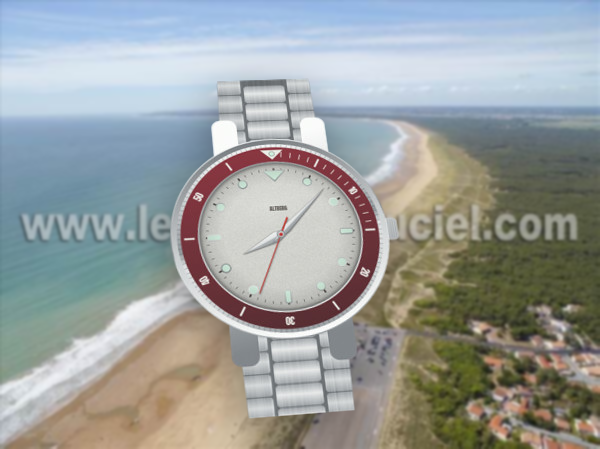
h=8 m=7 s=34
